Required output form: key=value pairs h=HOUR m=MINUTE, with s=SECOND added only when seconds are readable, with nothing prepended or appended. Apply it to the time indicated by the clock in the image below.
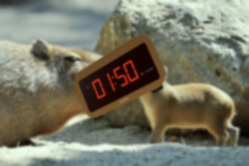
h=1 m=50
